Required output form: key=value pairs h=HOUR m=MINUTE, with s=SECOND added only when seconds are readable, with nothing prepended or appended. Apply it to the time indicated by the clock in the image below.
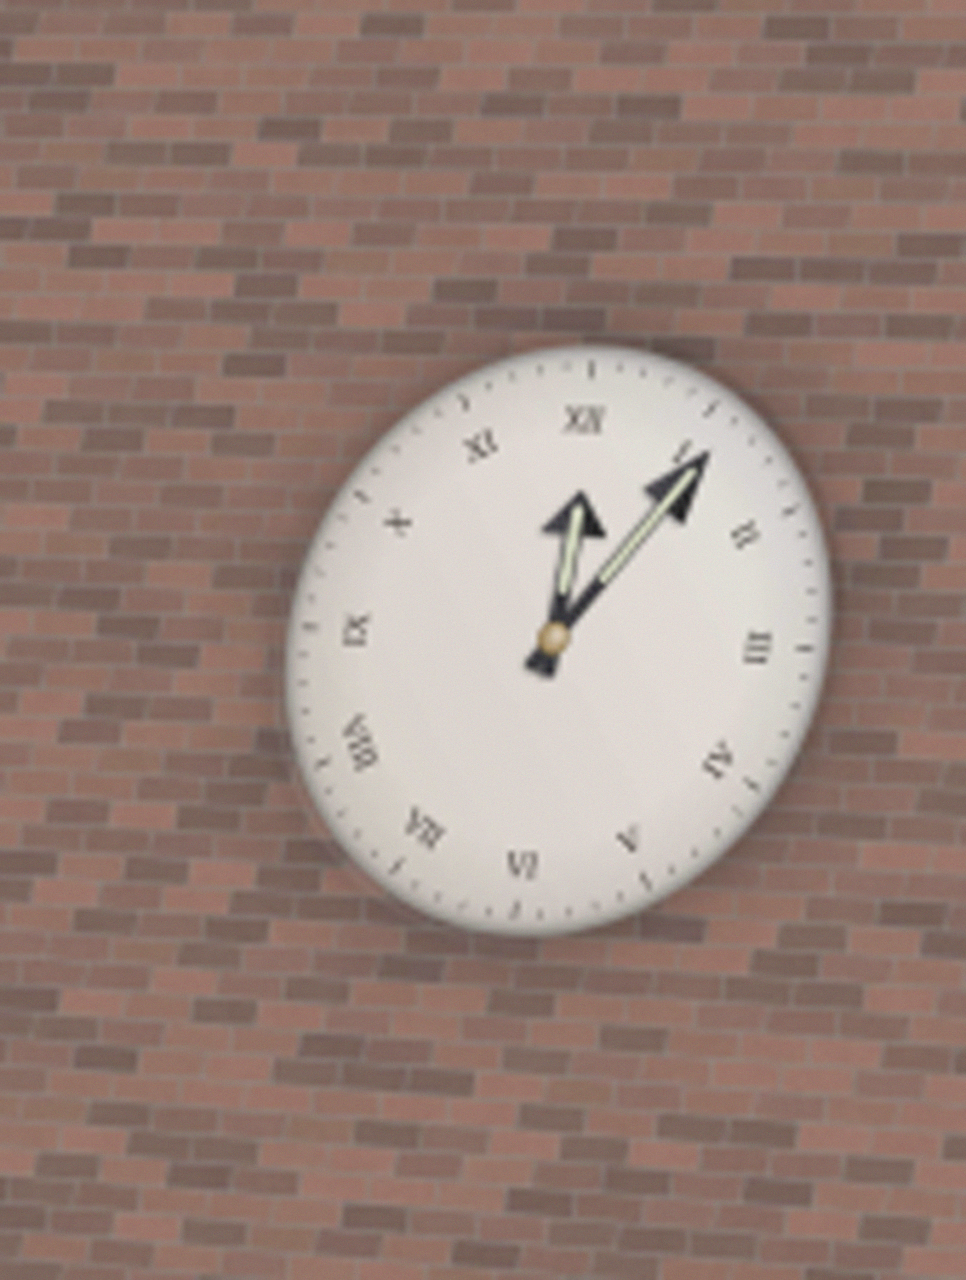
h=12 m=6
